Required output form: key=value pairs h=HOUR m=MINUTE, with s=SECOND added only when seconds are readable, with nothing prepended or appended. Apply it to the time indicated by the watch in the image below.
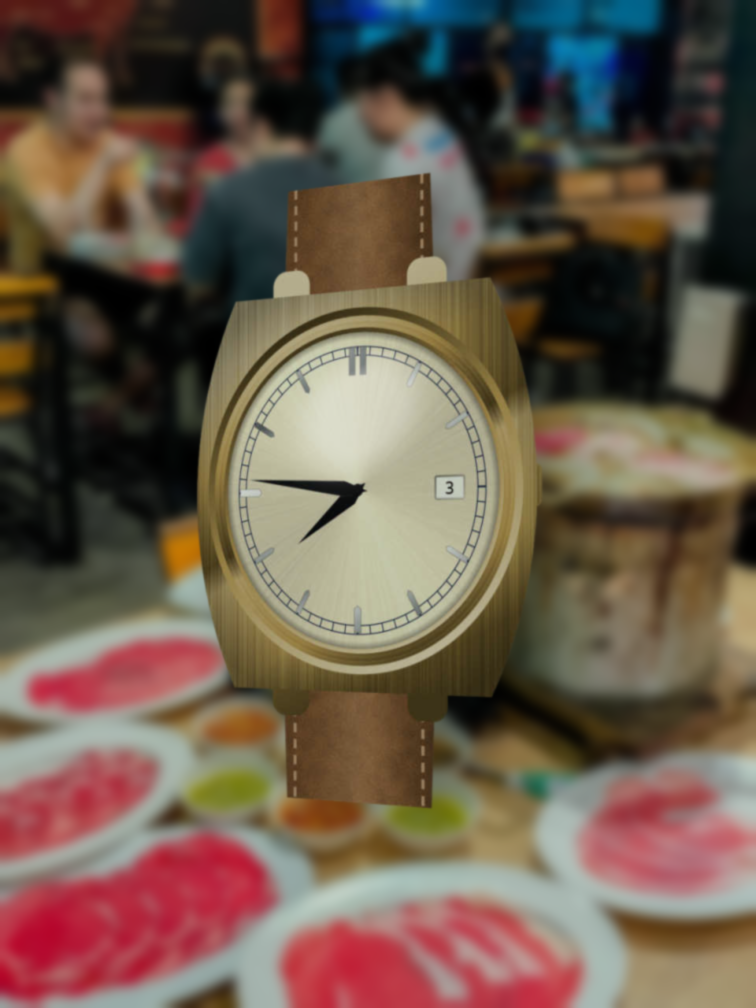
h=7 m=46
